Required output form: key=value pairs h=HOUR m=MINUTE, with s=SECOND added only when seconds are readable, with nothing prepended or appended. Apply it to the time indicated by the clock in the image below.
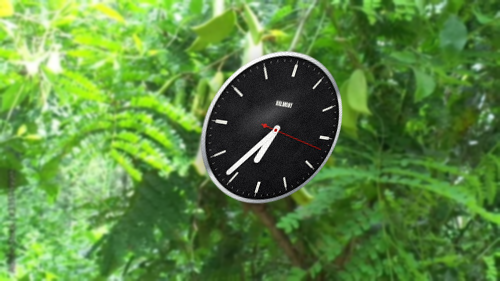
h=6 m=36 s=17
